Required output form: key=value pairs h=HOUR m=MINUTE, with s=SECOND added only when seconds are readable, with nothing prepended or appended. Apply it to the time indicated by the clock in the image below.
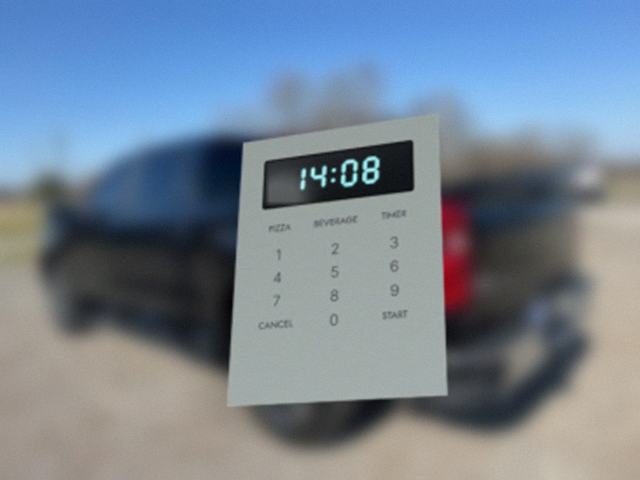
h=14 m=8
